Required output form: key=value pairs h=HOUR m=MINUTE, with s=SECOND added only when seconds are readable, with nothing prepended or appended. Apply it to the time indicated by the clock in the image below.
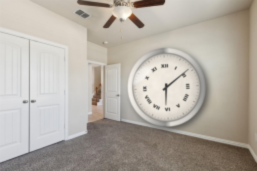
h=6 m=9
